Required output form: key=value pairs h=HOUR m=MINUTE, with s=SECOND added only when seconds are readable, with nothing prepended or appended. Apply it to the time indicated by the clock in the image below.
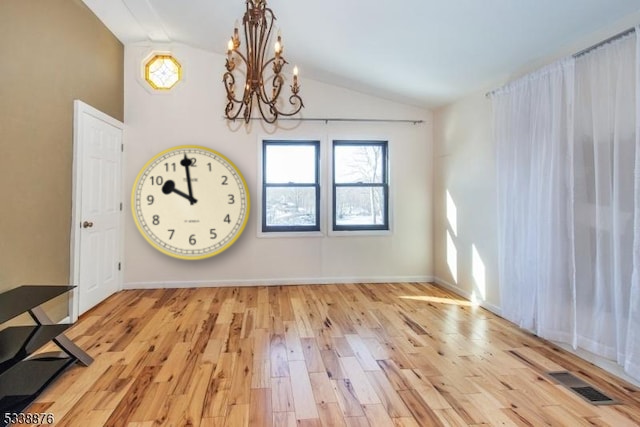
h=9 m=59
